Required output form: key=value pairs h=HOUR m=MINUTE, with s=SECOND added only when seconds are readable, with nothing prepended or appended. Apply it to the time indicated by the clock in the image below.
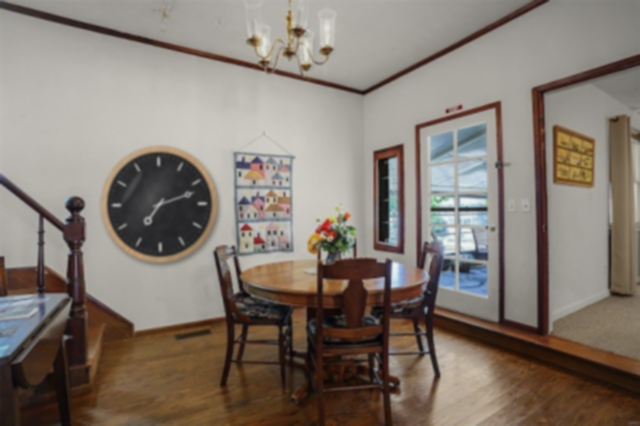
h=7 m=12
